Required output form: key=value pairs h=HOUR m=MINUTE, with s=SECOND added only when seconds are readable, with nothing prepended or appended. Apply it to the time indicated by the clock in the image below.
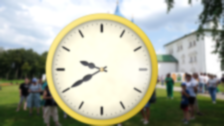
h=9 m=40
